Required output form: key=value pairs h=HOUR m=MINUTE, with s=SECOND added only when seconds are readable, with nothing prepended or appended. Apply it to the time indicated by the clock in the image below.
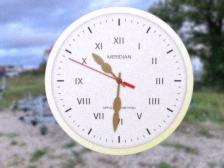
h=10 m=30 s=49
